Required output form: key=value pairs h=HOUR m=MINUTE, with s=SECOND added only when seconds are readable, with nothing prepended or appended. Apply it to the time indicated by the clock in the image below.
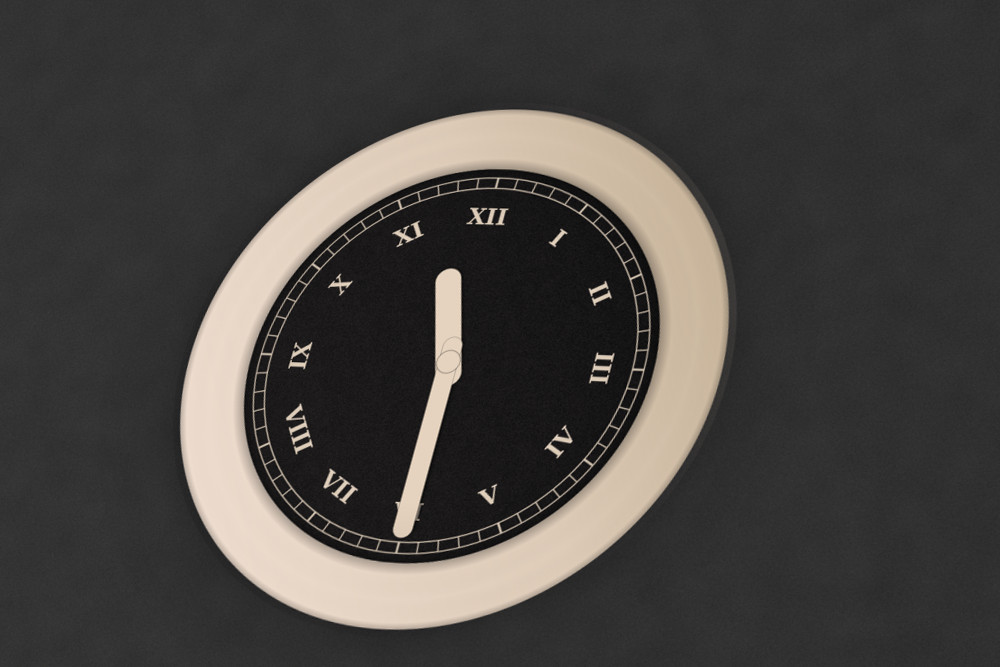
h=11 m=30
